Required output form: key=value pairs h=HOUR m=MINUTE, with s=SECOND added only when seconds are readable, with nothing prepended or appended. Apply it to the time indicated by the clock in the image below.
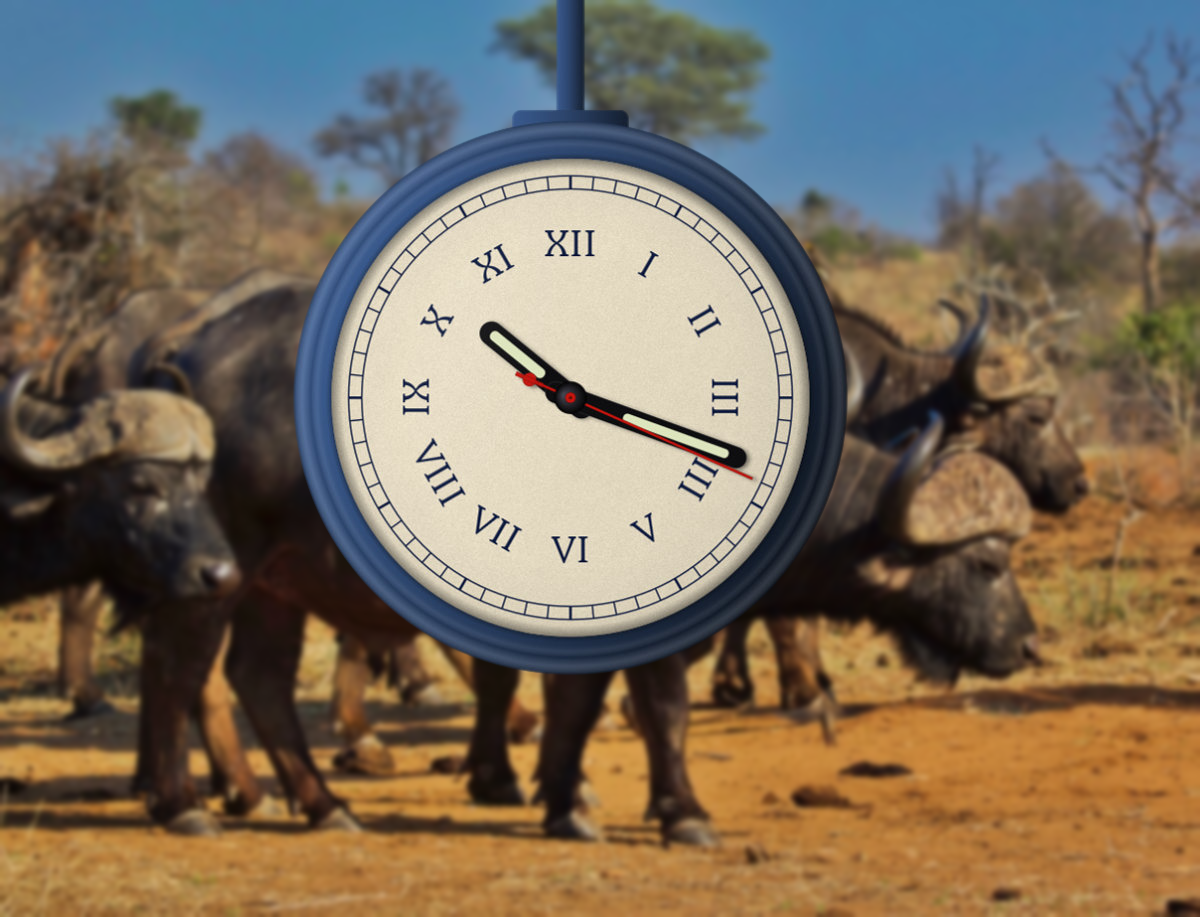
h=10 m=18 s=19
